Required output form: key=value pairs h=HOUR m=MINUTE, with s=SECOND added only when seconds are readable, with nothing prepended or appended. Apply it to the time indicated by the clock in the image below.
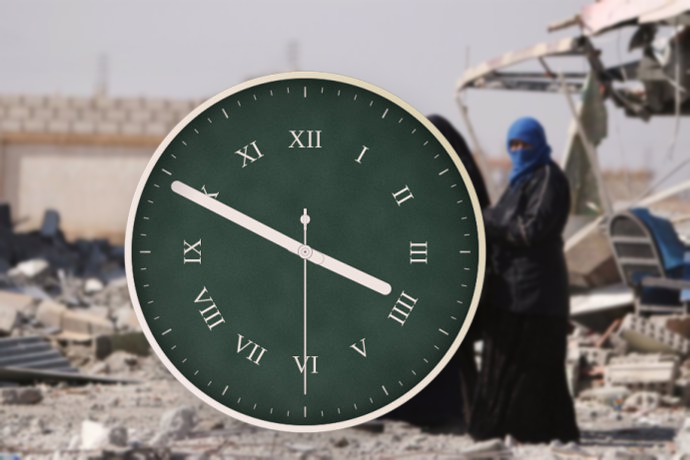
h=3 m=49 s=30
